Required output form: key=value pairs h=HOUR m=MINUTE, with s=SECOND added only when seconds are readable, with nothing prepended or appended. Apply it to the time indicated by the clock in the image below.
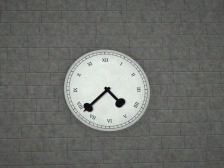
h=4 m=38
